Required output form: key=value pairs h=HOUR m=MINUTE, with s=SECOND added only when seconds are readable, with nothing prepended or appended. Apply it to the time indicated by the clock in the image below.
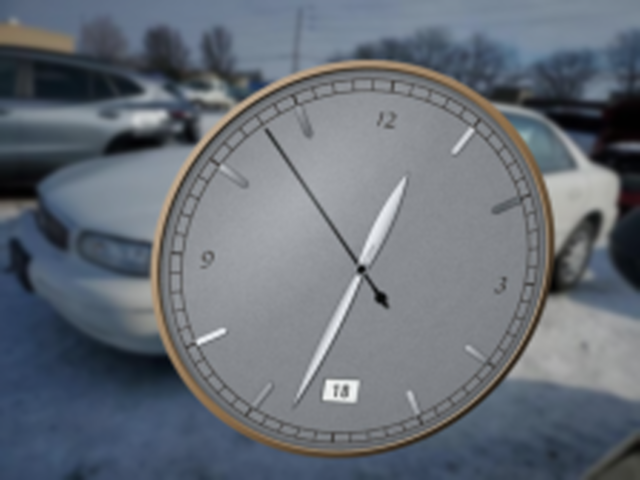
h=12 m=32 s=53
